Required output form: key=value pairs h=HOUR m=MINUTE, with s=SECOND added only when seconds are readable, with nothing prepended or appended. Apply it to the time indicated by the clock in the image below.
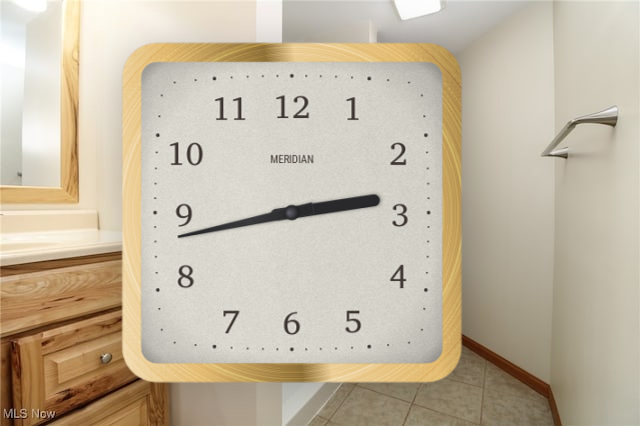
h=2 m=43
